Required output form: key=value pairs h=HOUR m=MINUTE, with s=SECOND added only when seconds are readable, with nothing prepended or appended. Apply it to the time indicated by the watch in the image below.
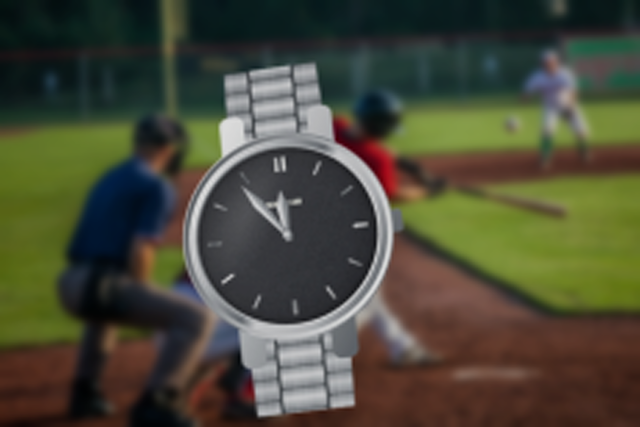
h=11 m=54
